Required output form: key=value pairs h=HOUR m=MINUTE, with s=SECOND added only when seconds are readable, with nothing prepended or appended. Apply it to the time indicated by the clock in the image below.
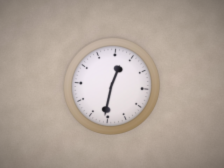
h=12 m=31
